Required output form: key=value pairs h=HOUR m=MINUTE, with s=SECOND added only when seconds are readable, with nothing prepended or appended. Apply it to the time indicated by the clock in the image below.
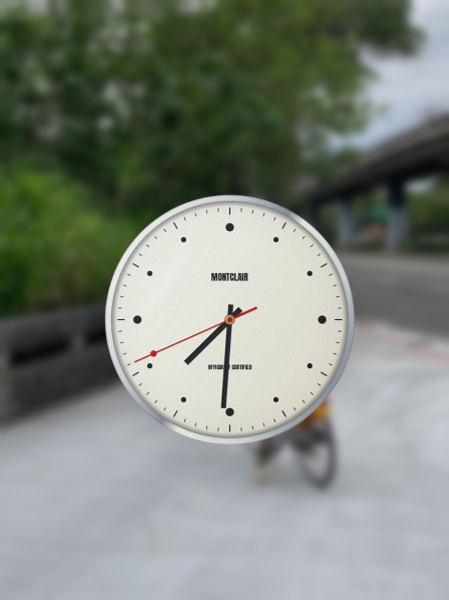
h=7 m=30 s=41
